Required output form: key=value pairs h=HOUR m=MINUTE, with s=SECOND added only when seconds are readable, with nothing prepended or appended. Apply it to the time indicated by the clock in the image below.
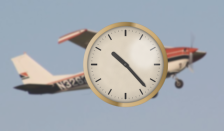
h=10 m=23
